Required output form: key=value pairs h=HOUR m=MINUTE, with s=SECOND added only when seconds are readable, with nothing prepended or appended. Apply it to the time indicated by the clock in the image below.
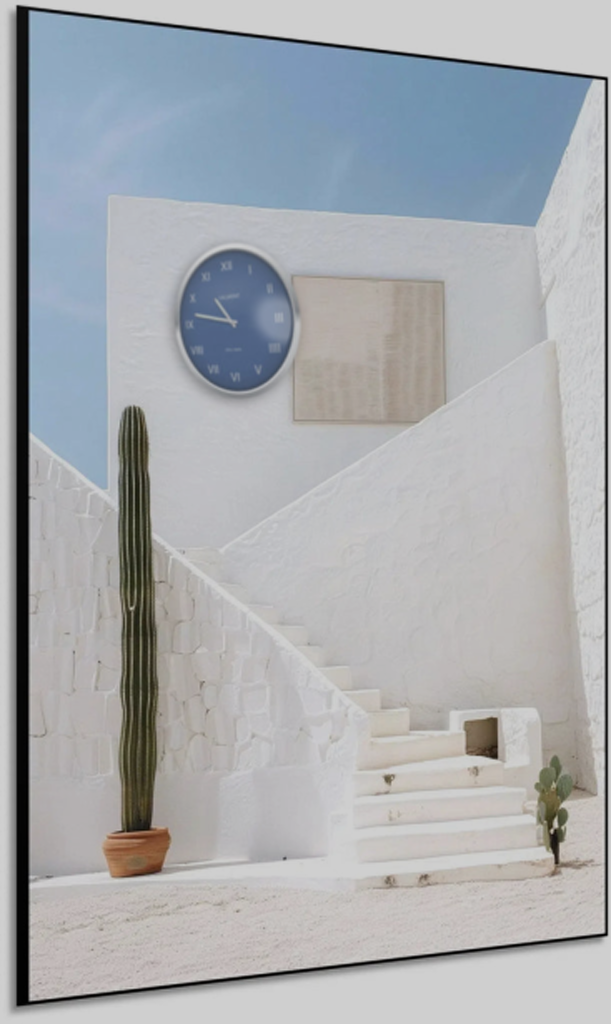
h=10 m=47
